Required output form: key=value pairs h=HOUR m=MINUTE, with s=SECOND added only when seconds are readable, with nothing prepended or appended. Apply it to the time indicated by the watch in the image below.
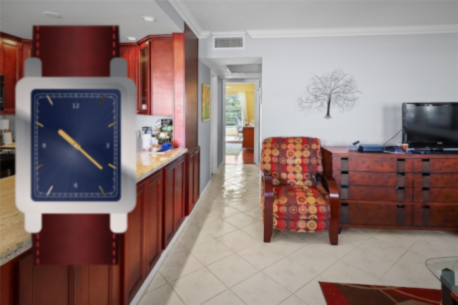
h=10 m=22
